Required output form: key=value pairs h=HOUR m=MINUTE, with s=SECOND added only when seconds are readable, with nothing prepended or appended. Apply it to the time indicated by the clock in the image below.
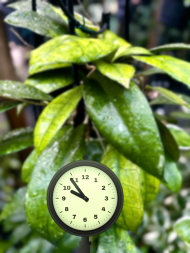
h=9 m=54
